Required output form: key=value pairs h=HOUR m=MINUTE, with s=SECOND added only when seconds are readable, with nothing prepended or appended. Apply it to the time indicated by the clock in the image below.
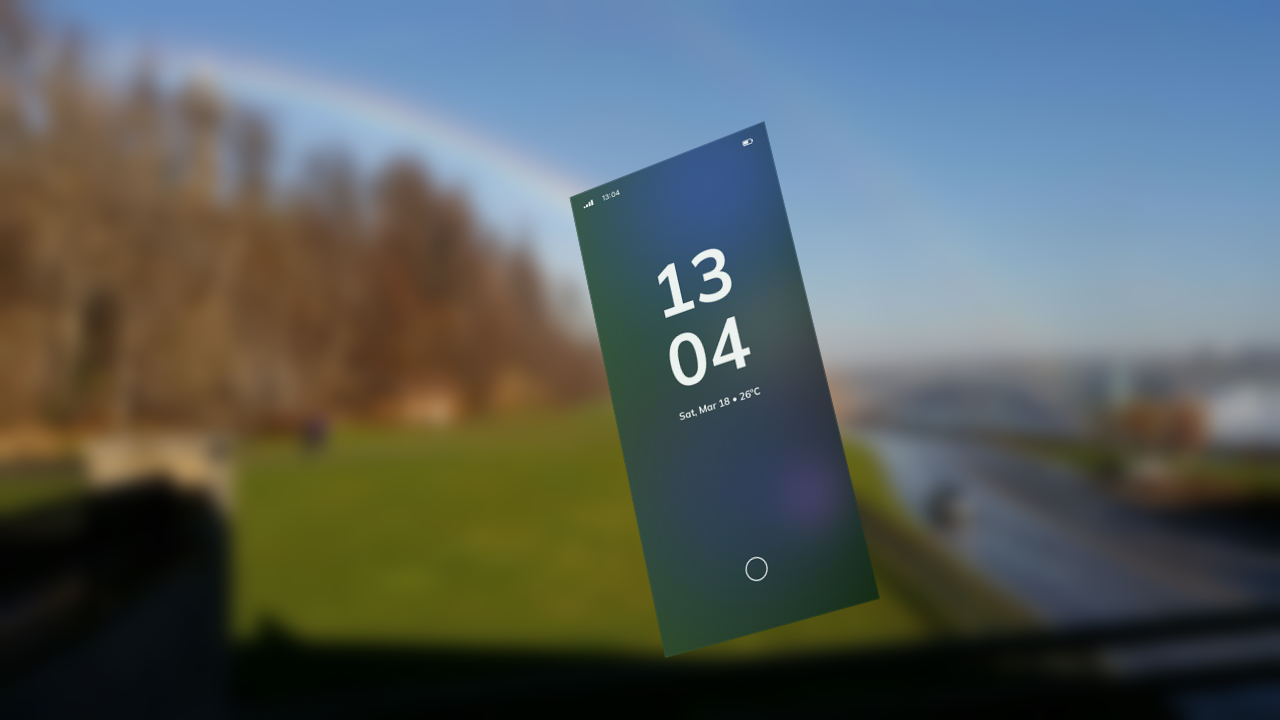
h=13 m=4
